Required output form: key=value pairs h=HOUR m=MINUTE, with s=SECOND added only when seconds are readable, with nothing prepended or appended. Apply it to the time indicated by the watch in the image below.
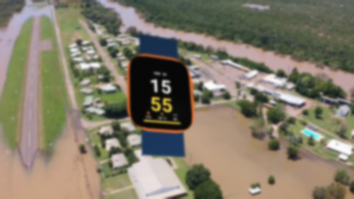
h=15 m=55
